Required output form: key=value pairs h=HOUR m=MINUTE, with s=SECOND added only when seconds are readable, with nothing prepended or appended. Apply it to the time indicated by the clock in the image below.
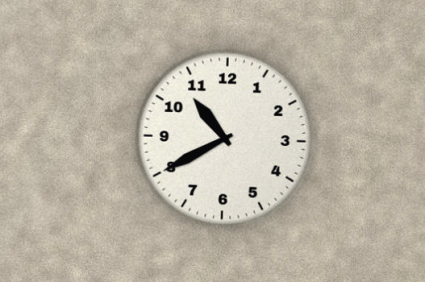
h=10 m=40
